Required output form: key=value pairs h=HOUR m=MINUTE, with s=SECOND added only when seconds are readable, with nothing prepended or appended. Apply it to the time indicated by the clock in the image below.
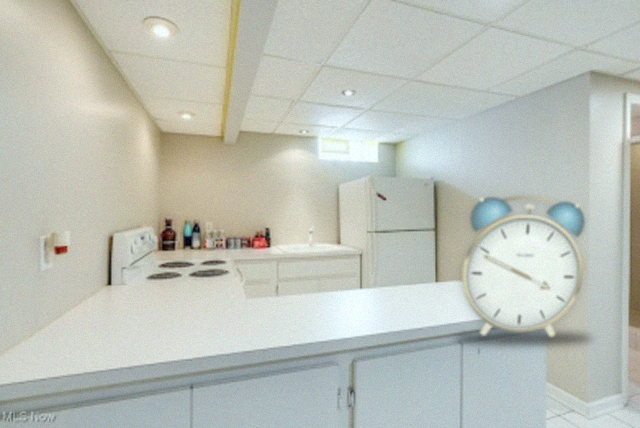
h=3 m=49
